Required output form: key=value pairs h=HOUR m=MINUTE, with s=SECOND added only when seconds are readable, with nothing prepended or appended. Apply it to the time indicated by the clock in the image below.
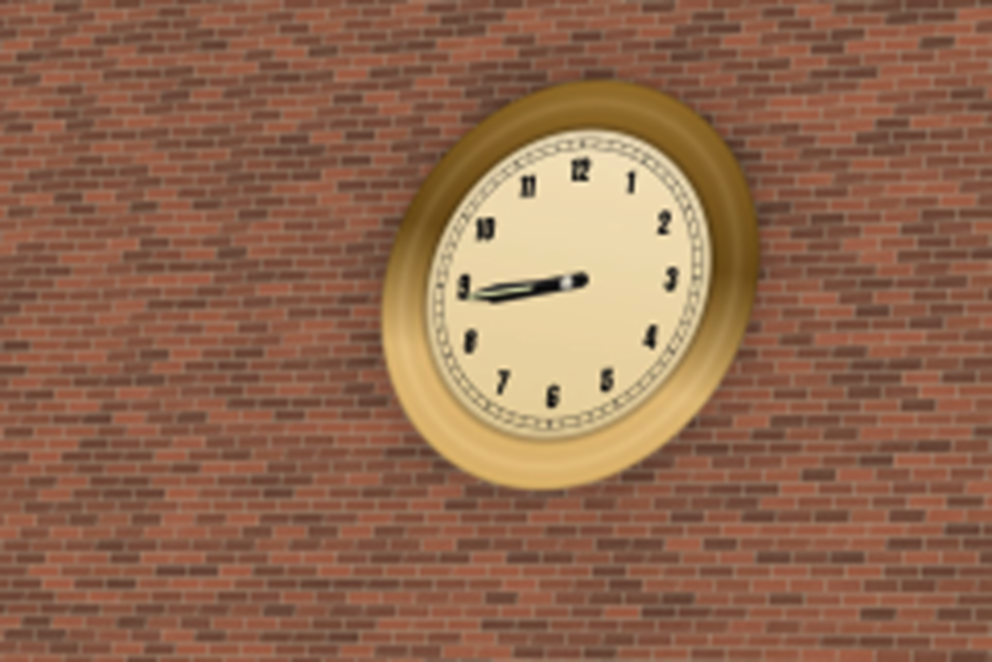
h=8 m=44
